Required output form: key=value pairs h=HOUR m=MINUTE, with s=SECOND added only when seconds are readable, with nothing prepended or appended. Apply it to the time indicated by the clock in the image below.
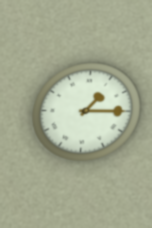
h=1 m=15
